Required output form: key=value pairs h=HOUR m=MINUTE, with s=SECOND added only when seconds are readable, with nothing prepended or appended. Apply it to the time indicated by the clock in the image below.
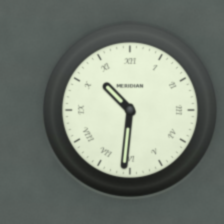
h=10 m=31
